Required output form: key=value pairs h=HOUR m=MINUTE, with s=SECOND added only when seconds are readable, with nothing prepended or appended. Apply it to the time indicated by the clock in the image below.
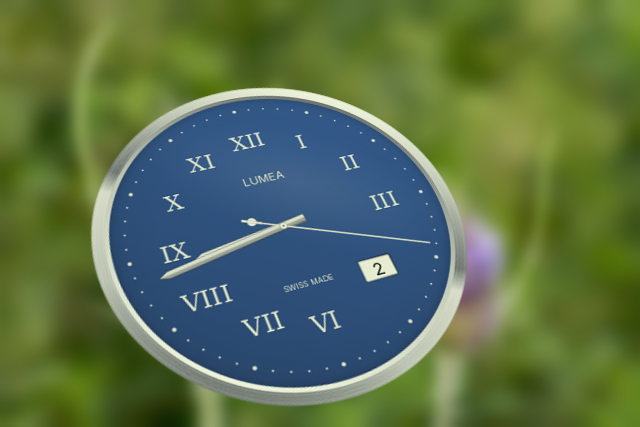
h=8 m=43 s=19
